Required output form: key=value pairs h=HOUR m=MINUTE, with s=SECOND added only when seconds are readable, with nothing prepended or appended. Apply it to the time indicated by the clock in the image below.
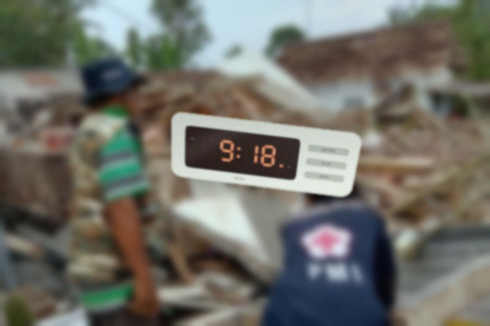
h=9 m=18
